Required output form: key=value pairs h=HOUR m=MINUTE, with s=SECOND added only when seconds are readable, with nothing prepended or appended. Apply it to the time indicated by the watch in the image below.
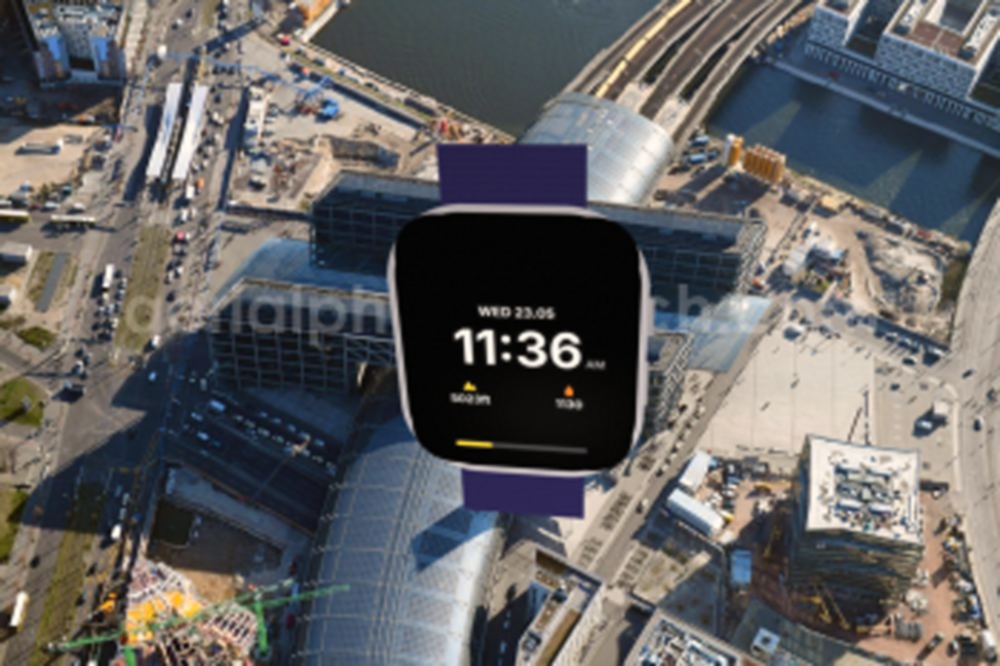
h=11 m=36
